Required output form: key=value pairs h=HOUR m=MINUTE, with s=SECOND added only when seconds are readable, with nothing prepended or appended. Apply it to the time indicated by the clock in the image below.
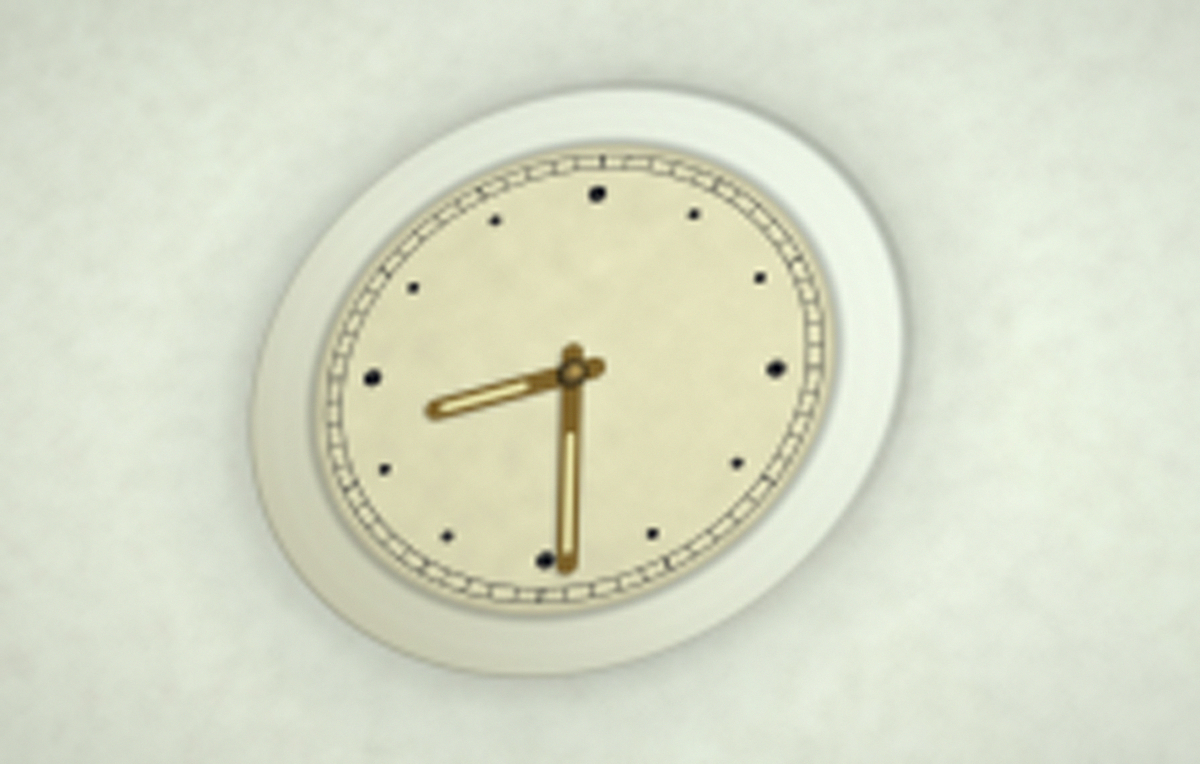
h=8 m=29
